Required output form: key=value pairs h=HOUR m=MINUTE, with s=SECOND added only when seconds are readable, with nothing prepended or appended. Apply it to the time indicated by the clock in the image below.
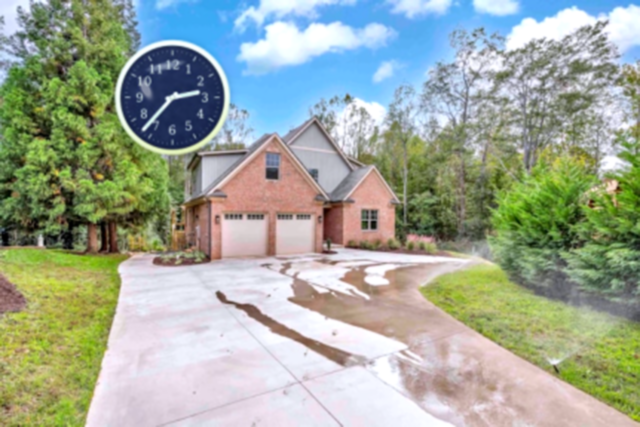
h=2 m=37
